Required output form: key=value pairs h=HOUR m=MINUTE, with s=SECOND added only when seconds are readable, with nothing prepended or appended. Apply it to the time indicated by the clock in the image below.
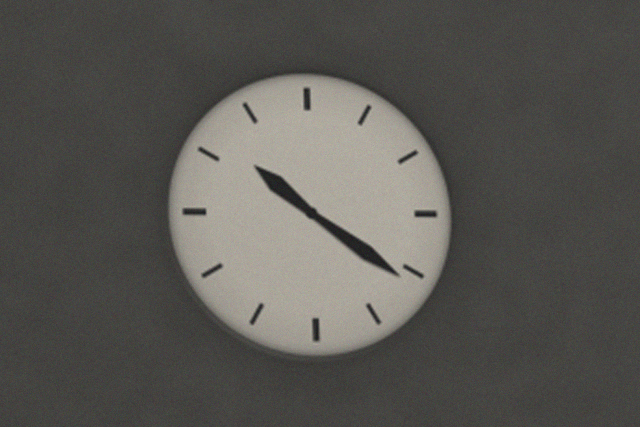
h=10 m=21
